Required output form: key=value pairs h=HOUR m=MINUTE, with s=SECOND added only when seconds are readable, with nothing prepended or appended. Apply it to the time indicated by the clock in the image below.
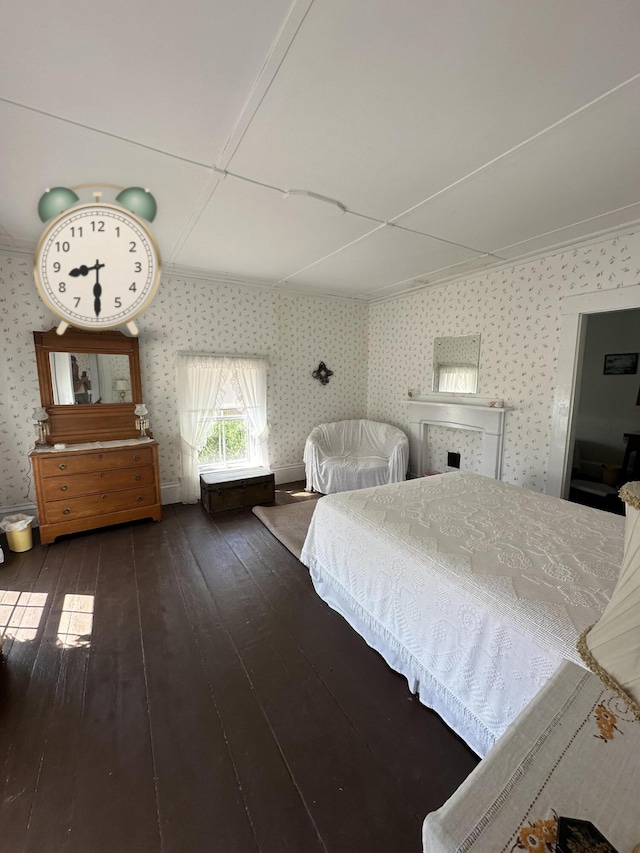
h=8 m=30
